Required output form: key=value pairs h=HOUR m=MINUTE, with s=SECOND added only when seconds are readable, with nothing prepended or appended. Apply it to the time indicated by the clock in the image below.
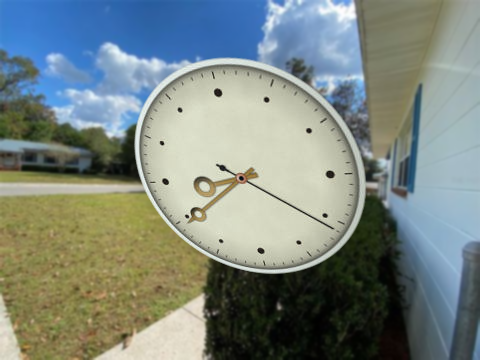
h=8 m=39 s=21
